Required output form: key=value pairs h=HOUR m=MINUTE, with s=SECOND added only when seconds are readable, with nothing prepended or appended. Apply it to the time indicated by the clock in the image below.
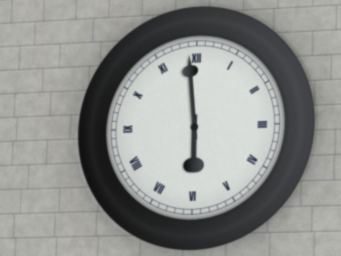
h=5 m=59
